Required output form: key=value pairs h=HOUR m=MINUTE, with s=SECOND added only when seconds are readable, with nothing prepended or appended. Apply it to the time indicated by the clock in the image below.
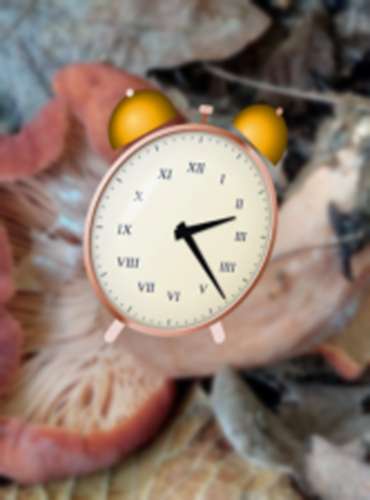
h=2 m=23
